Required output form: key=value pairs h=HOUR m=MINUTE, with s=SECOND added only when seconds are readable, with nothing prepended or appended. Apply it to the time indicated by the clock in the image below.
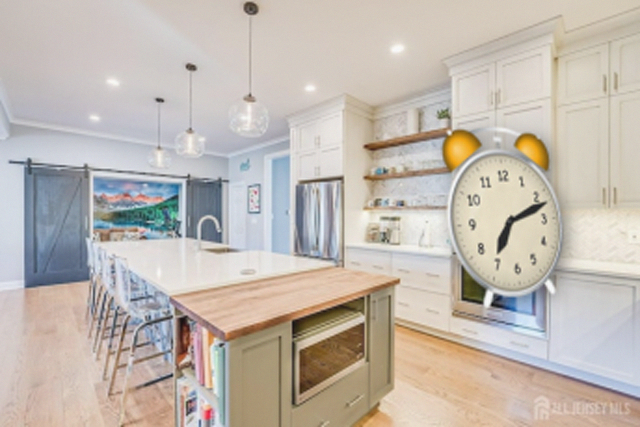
h=7 m=12
